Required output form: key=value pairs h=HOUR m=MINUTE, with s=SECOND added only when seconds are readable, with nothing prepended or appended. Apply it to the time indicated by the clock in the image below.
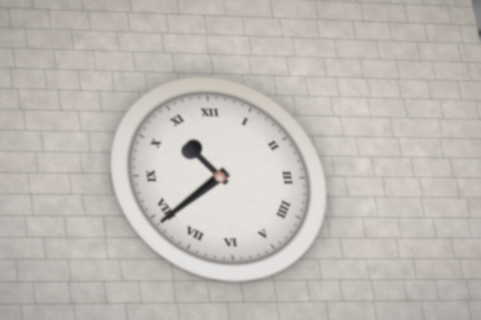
h=10 m=39
